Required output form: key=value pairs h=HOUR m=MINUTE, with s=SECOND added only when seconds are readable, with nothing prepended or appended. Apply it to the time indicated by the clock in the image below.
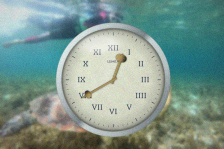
h=12 m=40
